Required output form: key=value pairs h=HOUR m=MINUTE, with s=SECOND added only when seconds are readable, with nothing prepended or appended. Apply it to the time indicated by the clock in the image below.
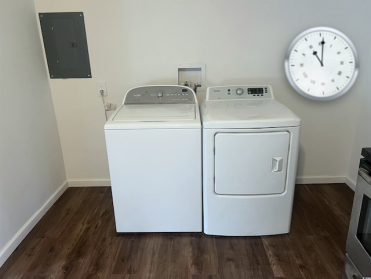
h=11 m=1
